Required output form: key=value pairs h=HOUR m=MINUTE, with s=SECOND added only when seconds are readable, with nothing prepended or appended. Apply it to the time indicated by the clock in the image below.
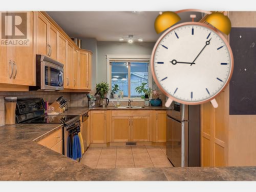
h=9 m=6
